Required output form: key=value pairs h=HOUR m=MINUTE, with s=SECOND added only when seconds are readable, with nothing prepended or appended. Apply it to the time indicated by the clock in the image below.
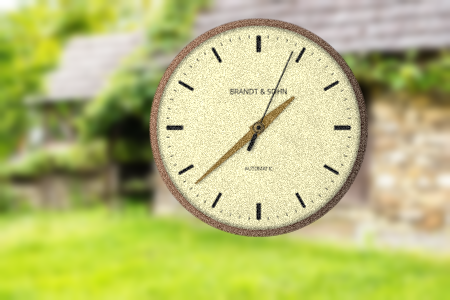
h=1 m=38 s=4
